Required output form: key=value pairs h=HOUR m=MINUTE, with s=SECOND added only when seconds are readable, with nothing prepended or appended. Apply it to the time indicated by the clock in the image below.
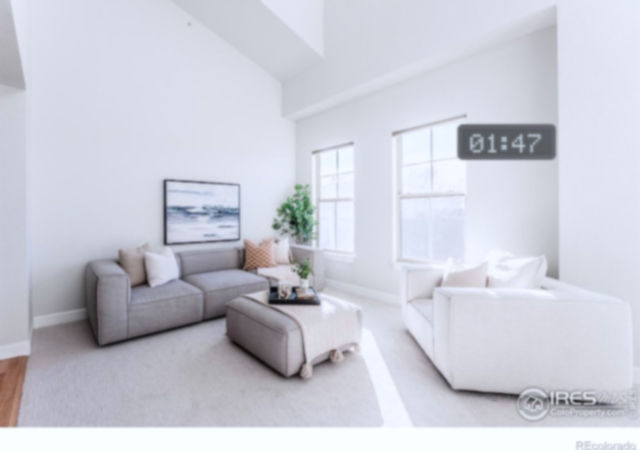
h=1 m=47
